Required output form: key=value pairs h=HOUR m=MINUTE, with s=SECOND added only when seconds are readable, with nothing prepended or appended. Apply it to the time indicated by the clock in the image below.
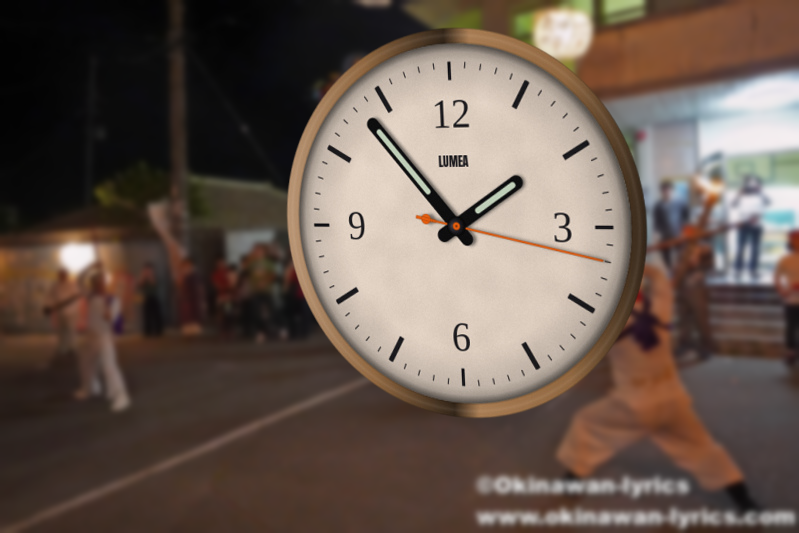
h=1 m=53 s=17
